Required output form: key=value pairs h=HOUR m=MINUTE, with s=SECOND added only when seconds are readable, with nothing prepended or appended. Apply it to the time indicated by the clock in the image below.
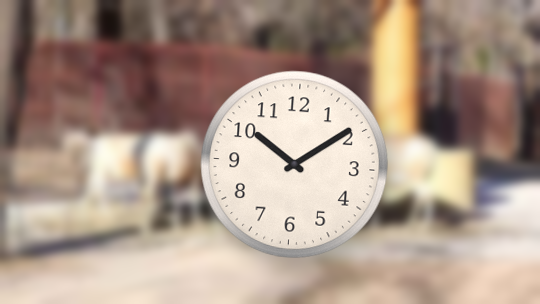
h=10 m=9
